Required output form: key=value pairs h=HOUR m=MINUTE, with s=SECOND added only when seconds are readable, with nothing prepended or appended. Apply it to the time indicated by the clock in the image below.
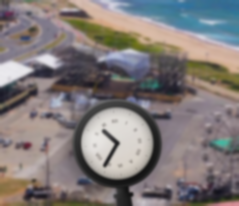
h=10 m=36
